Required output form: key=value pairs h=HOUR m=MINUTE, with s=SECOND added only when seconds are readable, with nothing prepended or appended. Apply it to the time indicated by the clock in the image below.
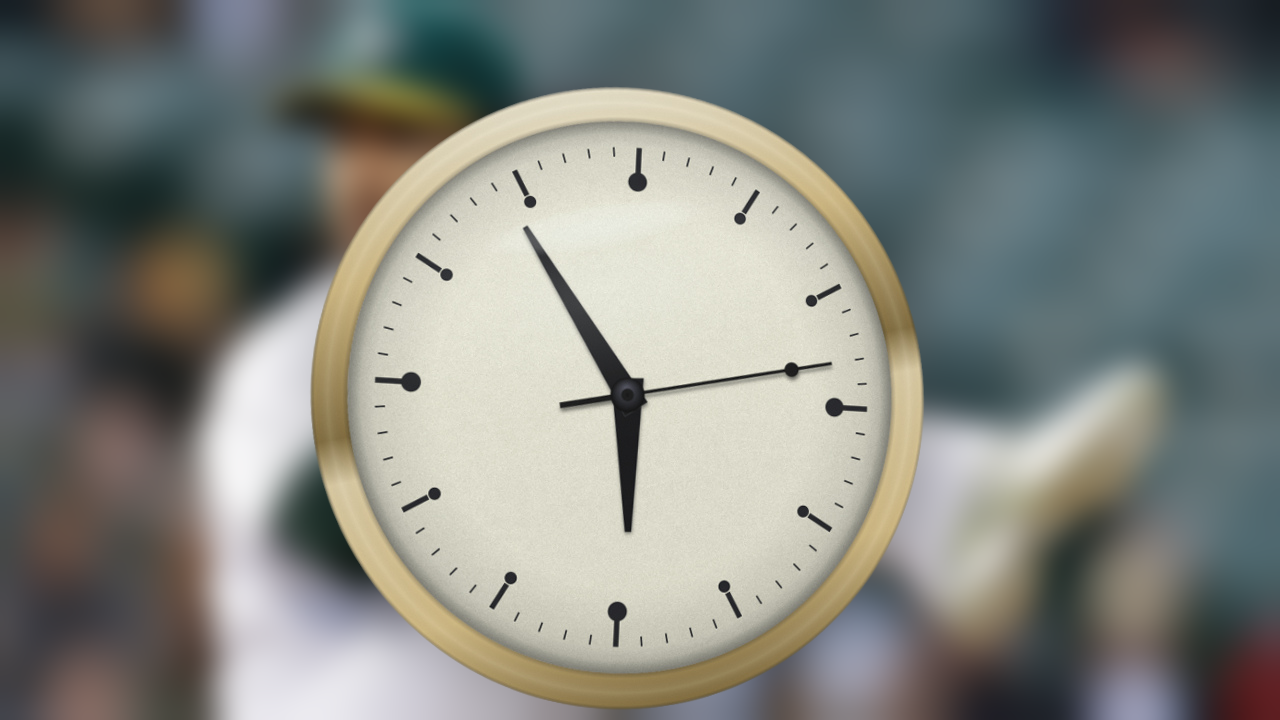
h=5 m=54 s=13
